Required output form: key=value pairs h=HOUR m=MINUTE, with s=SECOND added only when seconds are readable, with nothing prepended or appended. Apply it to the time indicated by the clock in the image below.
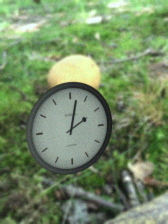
h=2 m=2
